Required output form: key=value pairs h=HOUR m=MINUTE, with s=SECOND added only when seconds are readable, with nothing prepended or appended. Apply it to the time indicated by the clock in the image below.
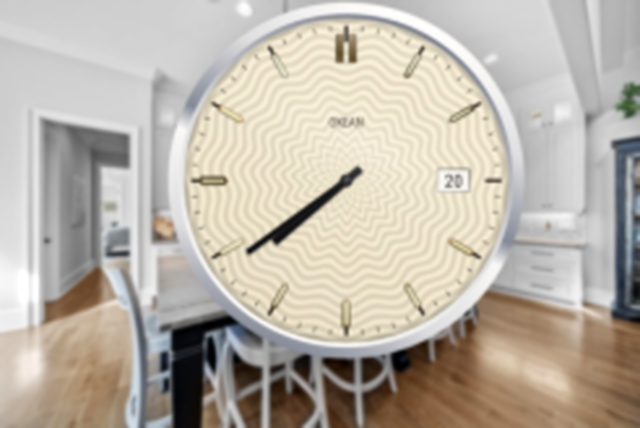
h=7 m=39
